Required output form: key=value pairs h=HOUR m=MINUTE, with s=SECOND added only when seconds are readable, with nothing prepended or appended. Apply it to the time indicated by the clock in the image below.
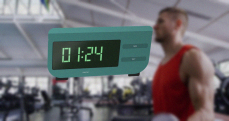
h=1 m=24
